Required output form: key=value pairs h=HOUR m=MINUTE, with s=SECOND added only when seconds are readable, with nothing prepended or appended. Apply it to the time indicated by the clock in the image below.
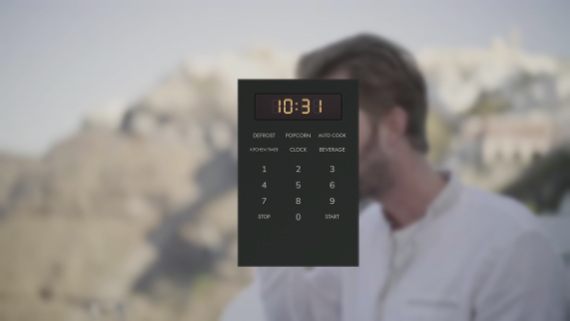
h=10 m=31
